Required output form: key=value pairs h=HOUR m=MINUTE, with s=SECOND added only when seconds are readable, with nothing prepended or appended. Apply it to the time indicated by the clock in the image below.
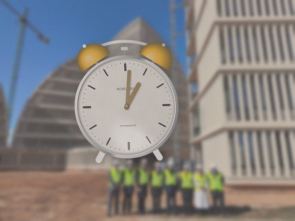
h=1 m=1
